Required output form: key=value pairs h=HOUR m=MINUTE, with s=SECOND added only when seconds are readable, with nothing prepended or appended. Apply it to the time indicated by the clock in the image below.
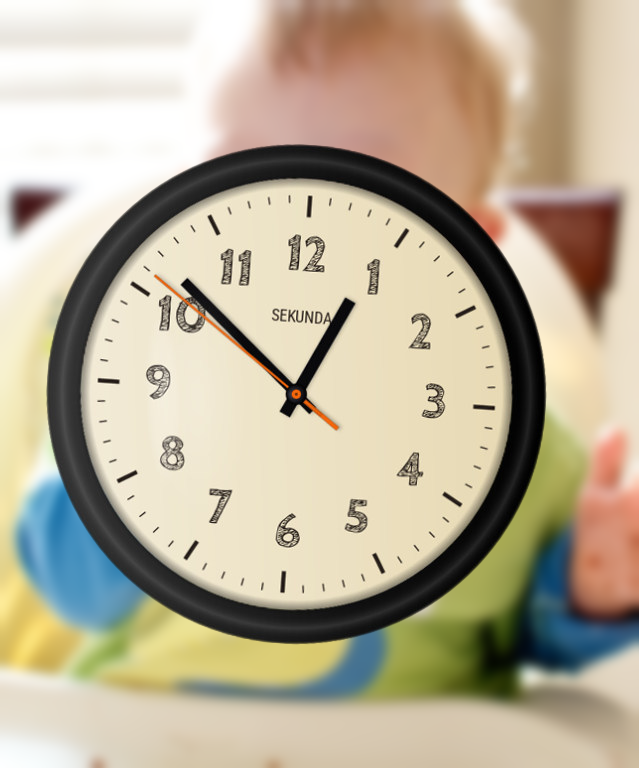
h=12 m=51 s=51
